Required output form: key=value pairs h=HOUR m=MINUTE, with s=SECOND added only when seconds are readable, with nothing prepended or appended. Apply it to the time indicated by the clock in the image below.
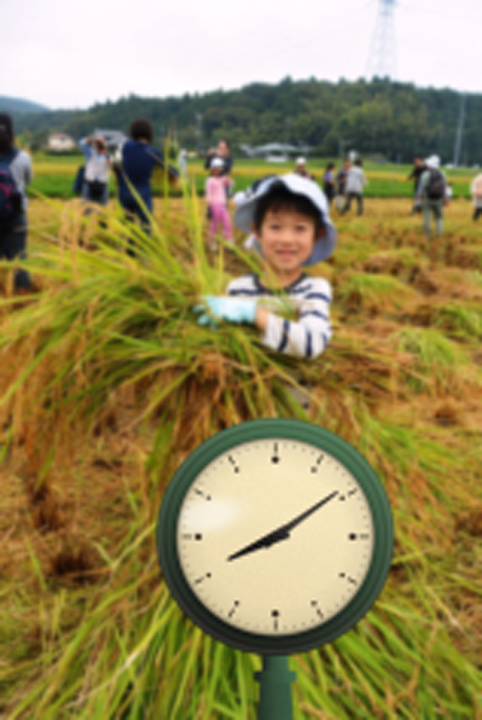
h=8 m=9
